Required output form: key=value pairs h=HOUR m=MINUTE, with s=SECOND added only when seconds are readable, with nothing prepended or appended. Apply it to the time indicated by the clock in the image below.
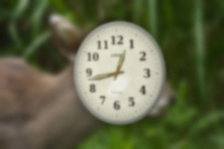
h=12 m=43
